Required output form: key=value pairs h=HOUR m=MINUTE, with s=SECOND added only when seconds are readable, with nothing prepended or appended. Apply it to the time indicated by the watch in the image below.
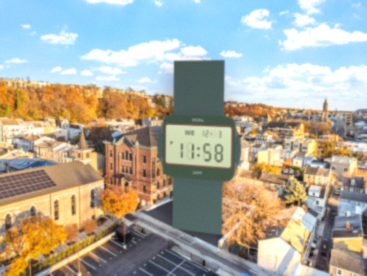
h=11 m=58
